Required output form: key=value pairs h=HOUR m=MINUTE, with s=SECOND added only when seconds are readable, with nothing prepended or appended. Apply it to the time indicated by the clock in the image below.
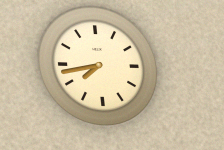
h=7 m=43
